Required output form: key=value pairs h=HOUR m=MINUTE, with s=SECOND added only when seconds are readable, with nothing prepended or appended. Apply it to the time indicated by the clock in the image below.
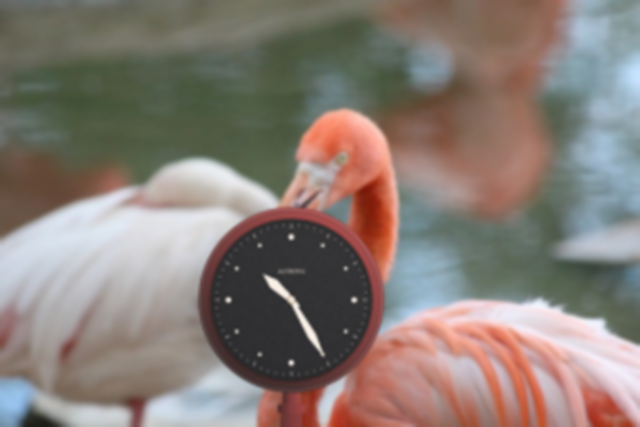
h=10 m=25
